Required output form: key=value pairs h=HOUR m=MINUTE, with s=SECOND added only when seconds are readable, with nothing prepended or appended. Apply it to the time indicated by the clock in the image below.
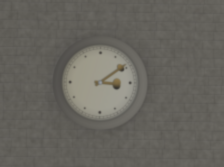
h=3 m=9
